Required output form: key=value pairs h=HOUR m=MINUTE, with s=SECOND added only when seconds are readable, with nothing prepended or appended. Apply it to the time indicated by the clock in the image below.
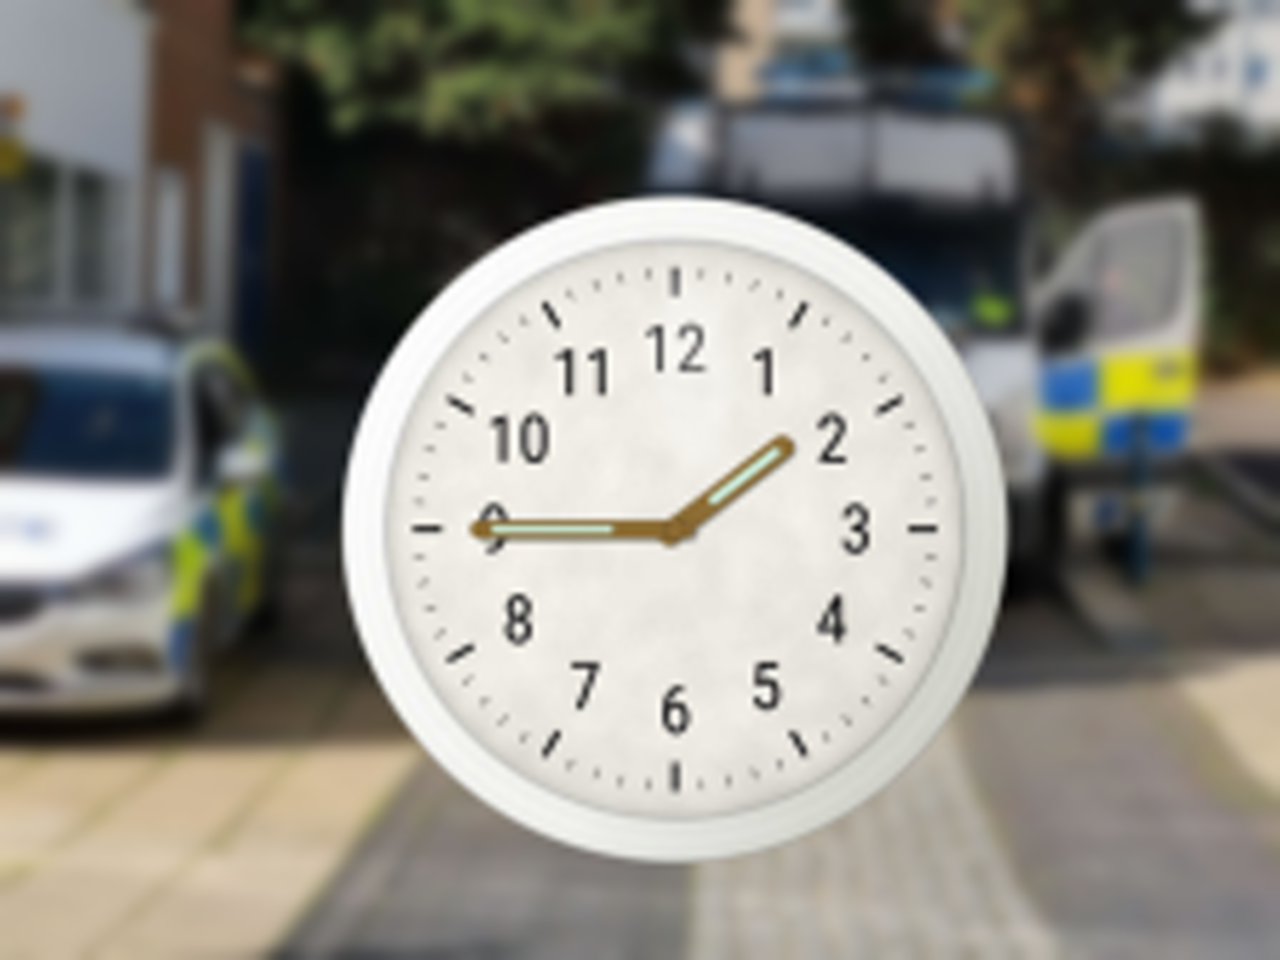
h=1 m=45
